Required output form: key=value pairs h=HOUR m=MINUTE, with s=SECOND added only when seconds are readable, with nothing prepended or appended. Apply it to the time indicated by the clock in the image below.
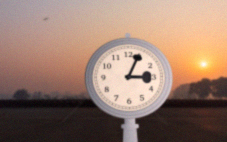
h=3 m=4
